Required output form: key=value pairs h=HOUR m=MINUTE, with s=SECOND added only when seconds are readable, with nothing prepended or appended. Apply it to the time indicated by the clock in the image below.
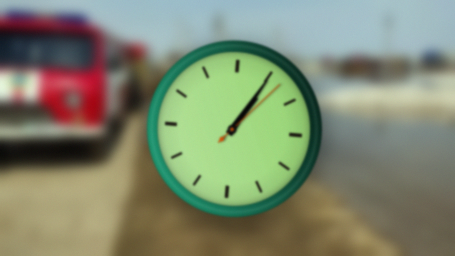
h=1 m=5 s=7
